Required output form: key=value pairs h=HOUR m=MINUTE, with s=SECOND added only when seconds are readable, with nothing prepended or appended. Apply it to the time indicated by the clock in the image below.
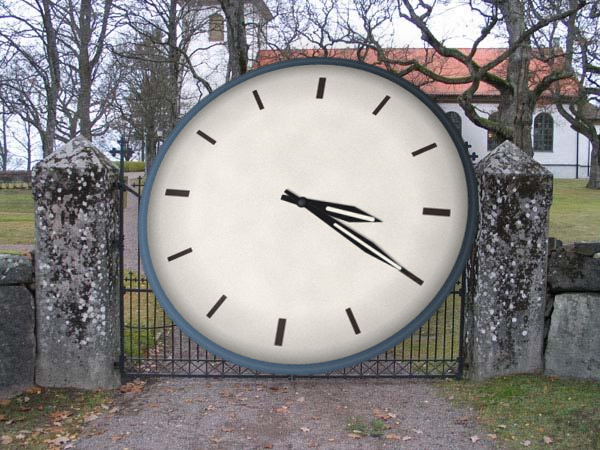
h=3 m=20
